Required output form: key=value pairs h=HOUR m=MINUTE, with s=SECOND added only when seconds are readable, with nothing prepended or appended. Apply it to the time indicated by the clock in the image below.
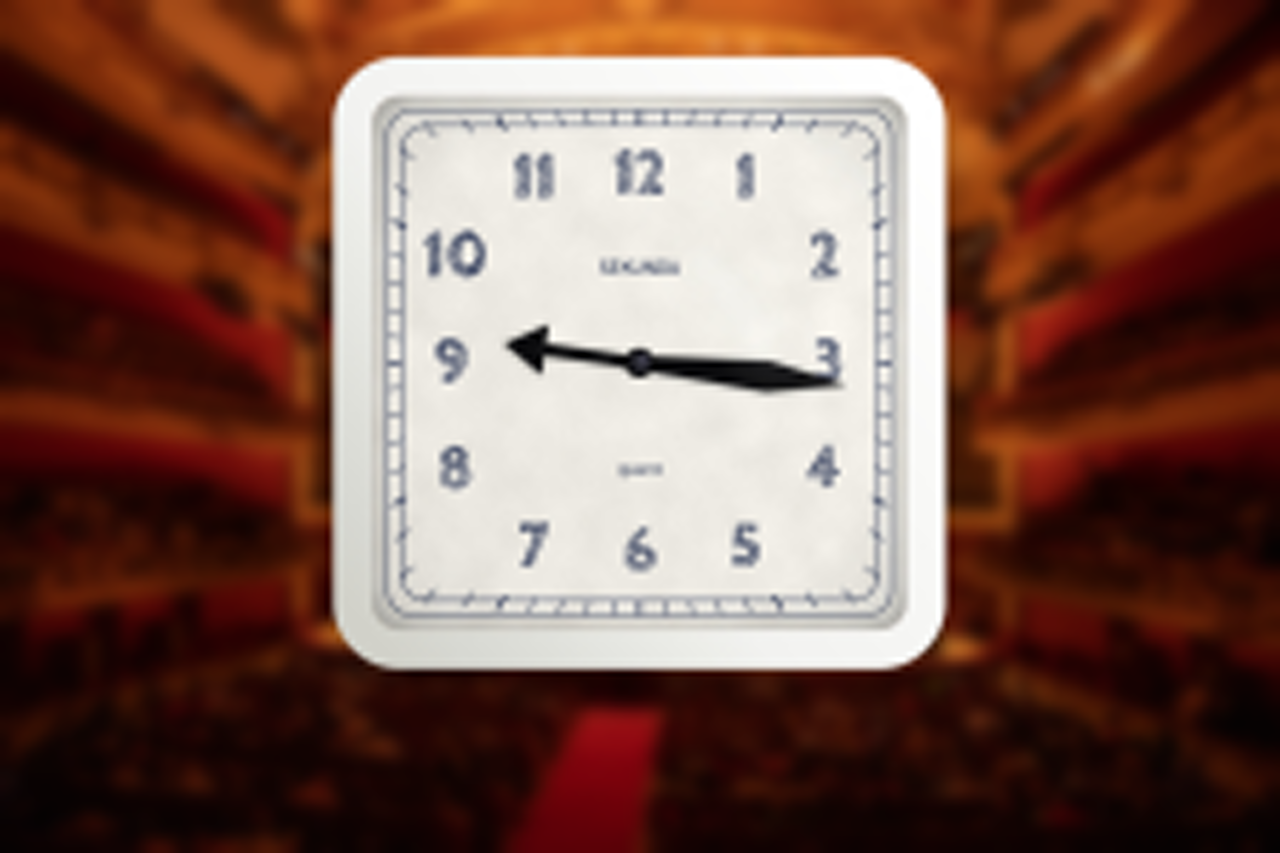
h=9 m=16
